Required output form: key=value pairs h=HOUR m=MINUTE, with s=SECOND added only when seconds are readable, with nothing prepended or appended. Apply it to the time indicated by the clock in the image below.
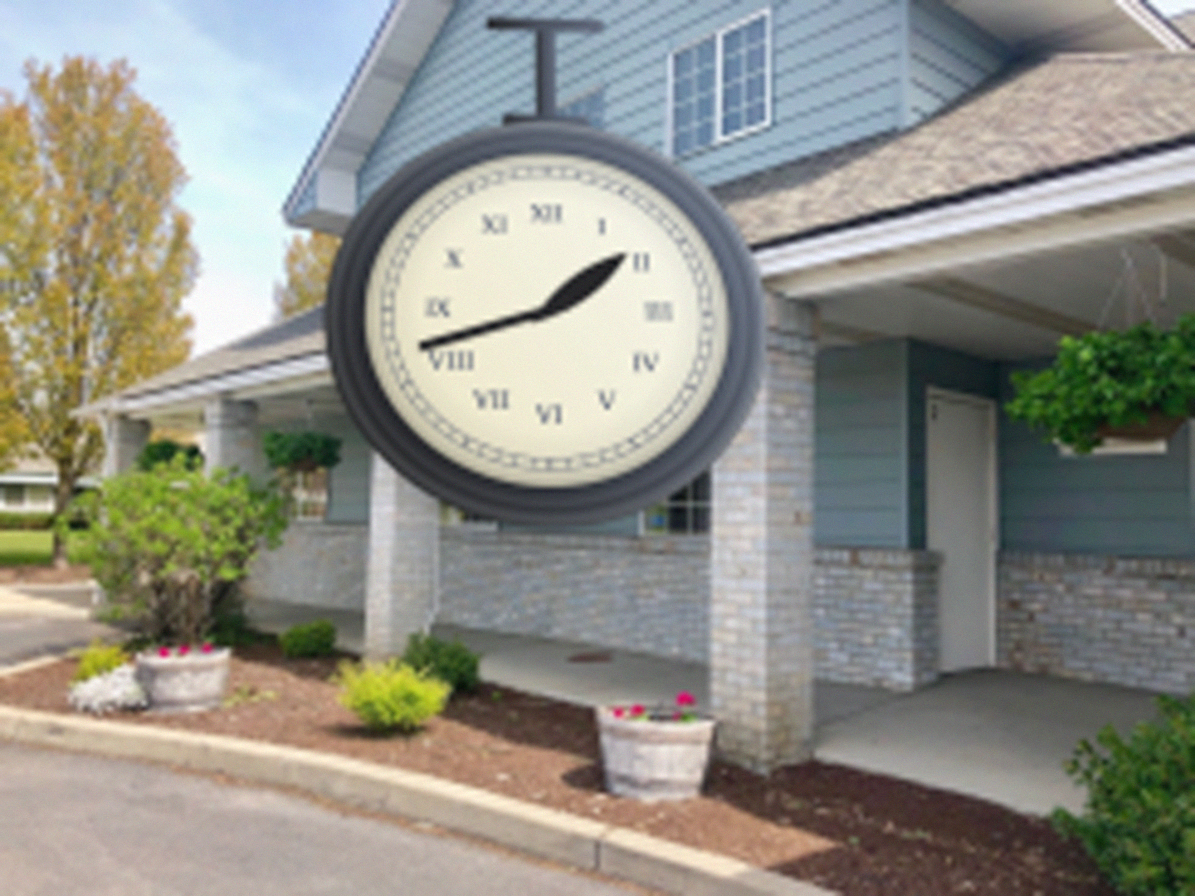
h=1 m=42
